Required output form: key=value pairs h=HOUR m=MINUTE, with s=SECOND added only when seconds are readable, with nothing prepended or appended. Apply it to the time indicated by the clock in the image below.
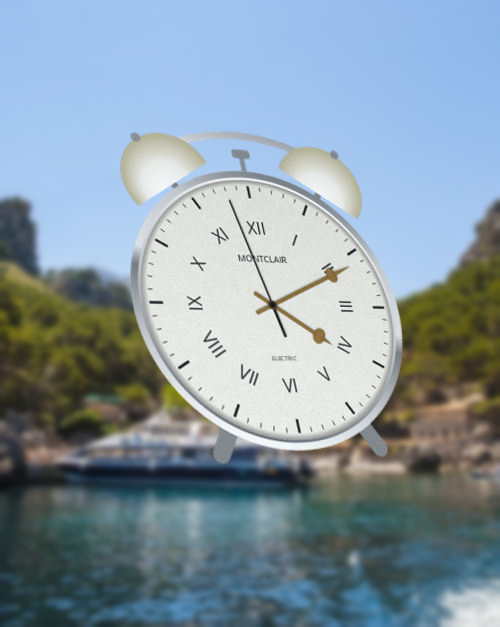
h=4 m=10 s=58
